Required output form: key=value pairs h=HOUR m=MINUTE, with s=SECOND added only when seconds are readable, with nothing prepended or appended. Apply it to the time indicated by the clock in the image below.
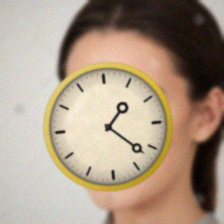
h=1 m=22
